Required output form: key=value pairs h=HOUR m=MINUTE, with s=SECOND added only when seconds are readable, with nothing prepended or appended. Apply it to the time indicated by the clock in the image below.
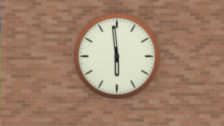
h=5 m=59
